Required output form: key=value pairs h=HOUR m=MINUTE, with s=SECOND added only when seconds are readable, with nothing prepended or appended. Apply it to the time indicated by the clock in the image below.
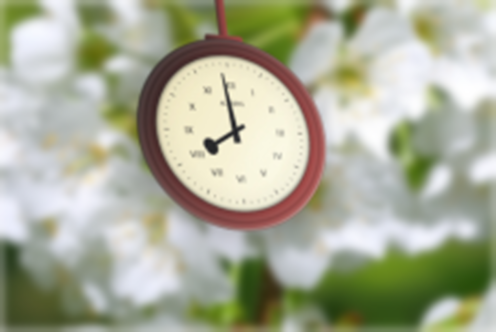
h=7 m=59
